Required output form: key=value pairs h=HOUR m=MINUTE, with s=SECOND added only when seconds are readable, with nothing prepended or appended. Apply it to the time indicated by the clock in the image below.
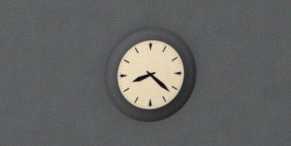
h=8 m=22
